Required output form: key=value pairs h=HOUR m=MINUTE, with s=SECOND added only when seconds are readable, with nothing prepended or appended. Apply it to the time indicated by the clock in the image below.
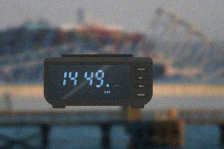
h=14 m=49
